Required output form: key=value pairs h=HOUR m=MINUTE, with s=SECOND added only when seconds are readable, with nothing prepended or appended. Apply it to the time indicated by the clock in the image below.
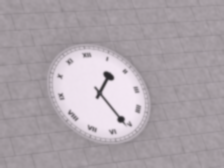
h=1 m=26
